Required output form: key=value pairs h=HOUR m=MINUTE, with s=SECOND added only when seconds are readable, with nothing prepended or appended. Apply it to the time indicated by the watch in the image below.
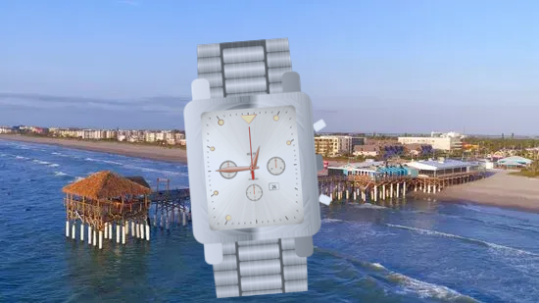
h=12 m=45
